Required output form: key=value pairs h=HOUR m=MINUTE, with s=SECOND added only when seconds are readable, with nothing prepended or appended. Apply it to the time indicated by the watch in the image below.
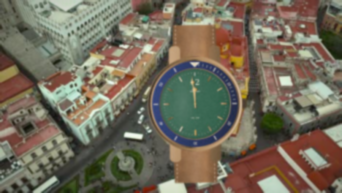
h=11 m=59
